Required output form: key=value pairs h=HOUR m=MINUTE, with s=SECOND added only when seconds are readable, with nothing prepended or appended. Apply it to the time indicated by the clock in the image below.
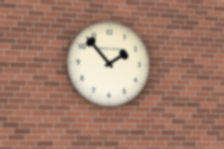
h=1 m=53
